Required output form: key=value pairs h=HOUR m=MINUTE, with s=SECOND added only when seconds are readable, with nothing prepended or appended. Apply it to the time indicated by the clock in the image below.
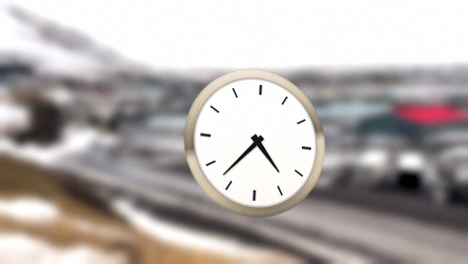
h=4 m=37
